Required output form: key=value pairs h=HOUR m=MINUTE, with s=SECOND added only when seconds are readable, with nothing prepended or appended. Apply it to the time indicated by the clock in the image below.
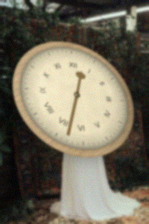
h=12 m=33
